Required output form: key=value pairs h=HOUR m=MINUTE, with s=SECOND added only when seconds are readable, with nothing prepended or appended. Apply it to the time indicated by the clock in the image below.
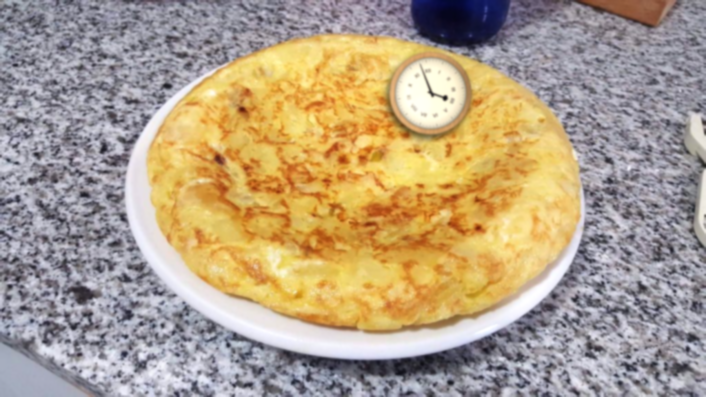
h=3 m=58
